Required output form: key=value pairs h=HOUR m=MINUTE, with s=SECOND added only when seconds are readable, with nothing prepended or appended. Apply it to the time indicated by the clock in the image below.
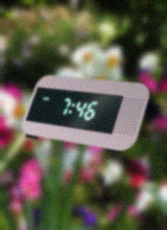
h=7 m=46
